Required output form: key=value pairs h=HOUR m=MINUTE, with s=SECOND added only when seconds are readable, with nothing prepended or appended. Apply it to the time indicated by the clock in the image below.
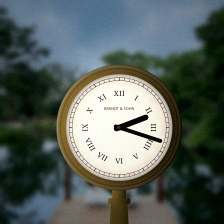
h=2 m=18
